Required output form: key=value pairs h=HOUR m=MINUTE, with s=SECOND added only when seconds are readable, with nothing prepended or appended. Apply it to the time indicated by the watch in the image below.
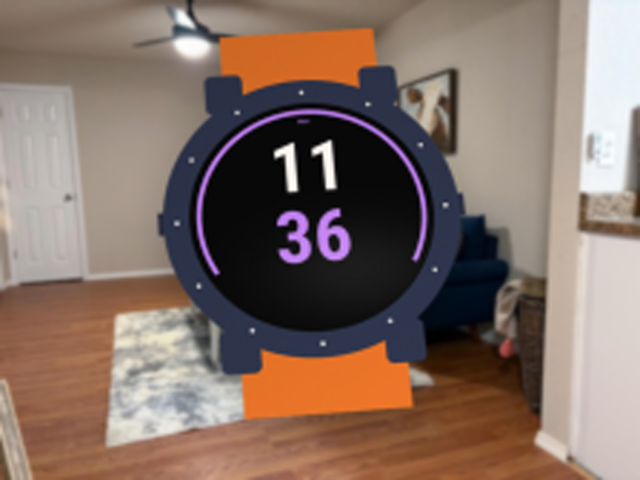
h=11 m=36
